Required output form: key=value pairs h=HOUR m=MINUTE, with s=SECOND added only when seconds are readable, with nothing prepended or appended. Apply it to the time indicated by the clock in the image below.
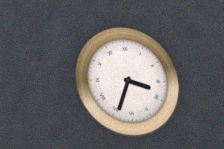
h=3 m=34
